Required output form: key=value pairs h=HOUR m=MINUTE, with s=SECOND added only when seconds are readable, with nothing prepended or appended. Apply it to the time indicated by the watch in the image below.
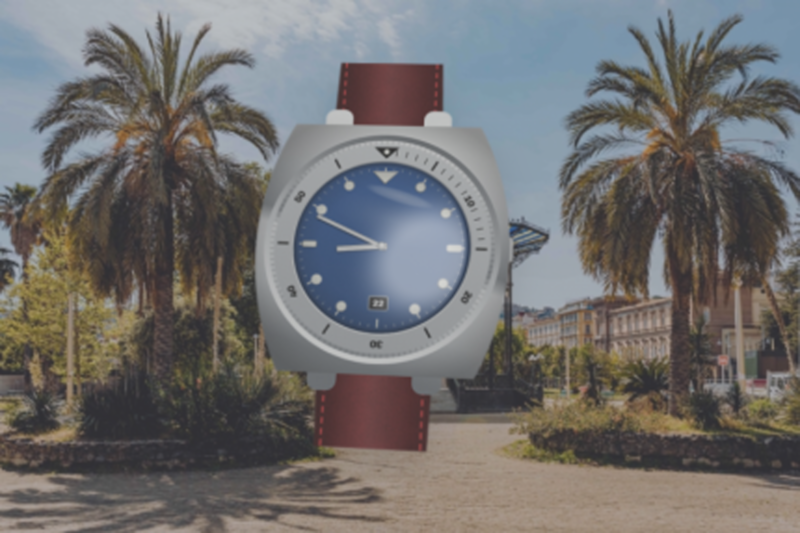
h=8 m=49
